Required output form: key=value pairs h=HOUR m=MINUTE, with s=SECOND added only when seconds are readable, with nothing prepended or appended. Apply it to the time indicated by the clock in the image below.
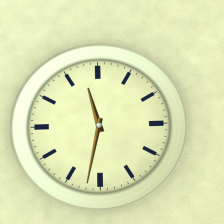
h=11 m=32
